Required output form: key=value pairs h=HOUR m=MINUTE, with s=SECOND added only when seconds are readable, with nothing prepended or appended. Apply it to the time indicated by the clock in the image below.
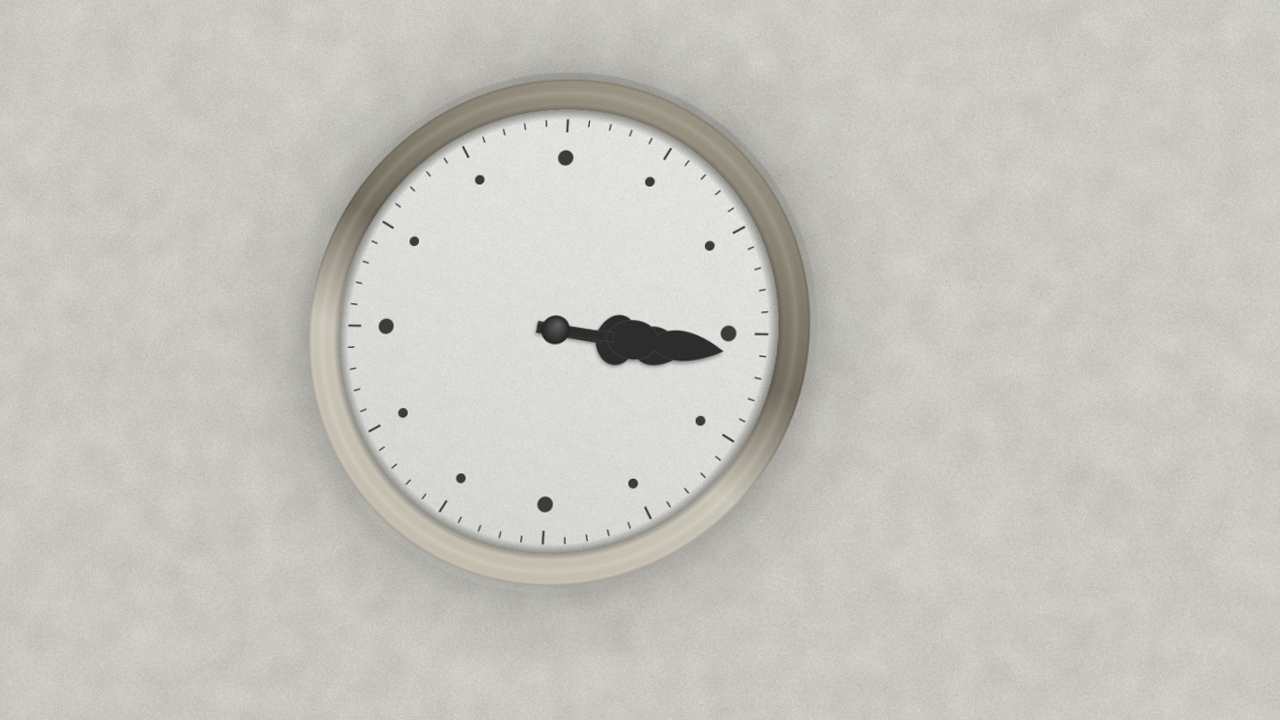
h=3 m=16
